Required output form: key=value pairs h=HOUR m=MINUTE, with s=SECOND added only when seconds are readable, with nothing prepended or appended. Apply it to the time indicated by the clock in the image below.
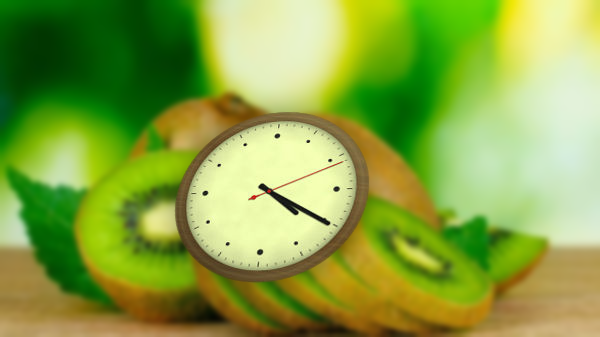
h=4 m=20 s=11
